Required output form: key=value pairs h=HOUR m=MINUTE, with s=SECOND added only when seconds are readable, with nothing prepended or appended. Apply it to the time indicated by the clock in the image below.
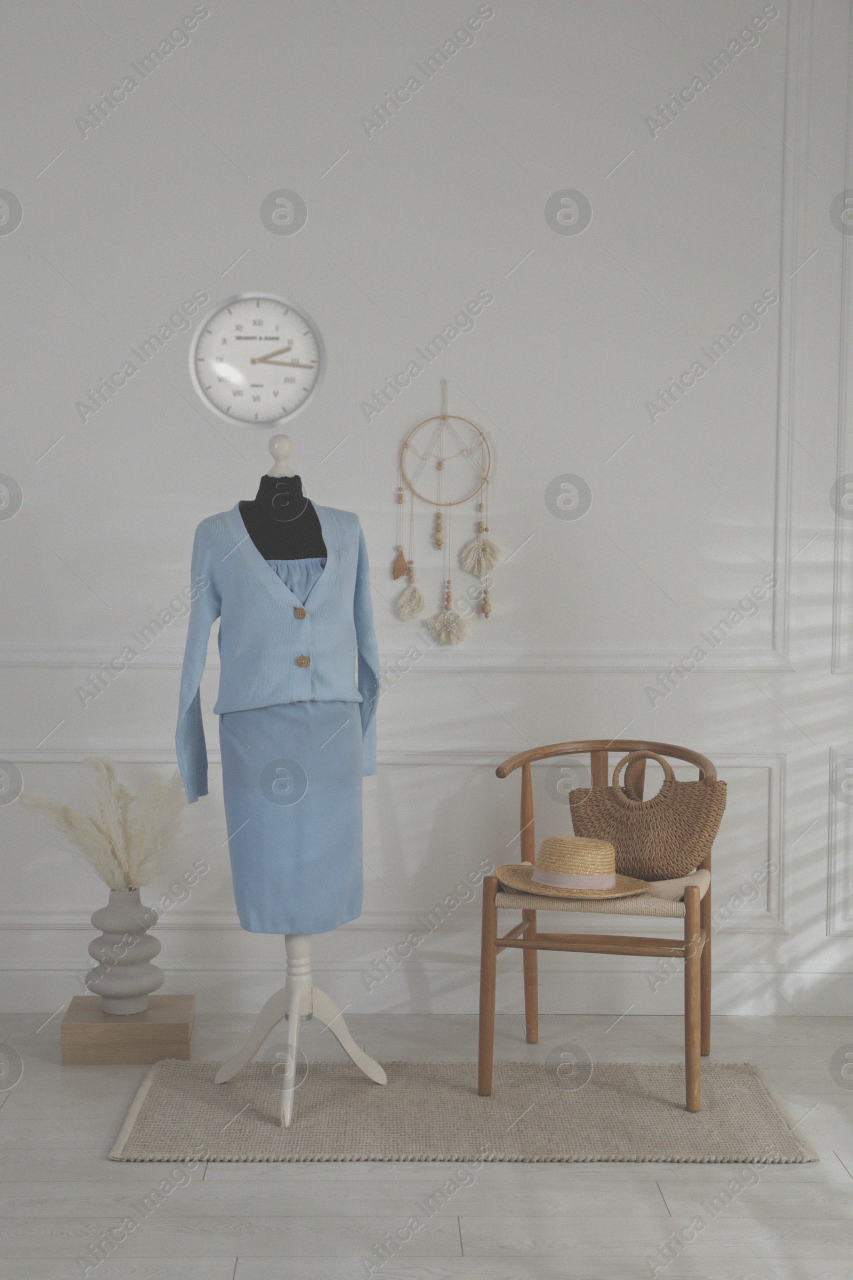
h=2 m=16
